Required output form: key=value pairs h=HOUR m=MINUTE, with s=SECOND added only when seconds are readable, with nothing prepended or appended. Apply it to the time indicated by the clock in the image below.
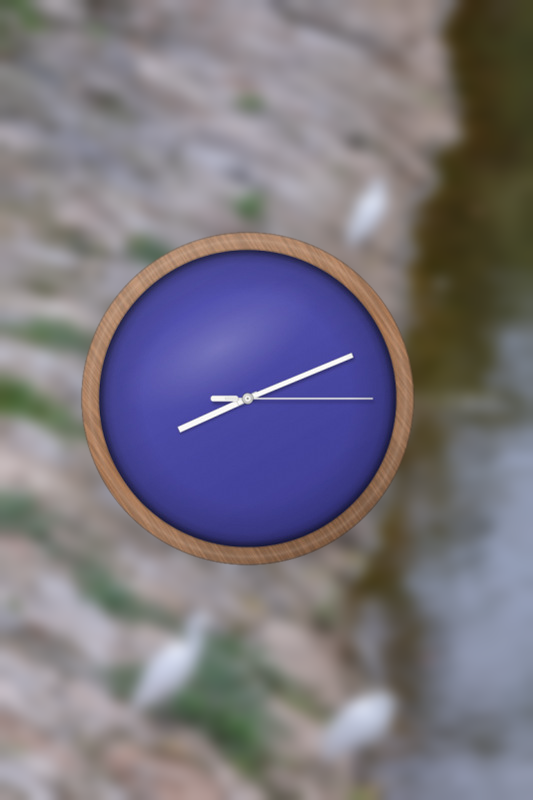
h=8 m=11 s=15
